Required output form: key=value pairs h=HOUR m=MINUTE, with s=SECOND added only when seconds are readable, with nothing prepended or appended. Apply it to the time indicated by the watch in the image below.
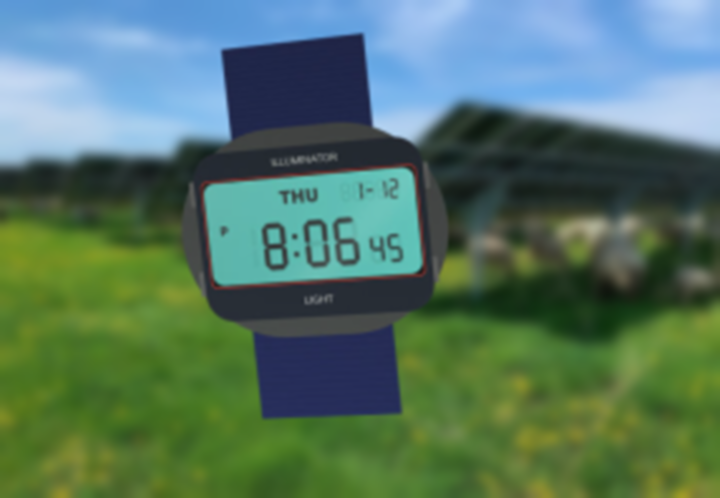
h=8 m=6 s=45
